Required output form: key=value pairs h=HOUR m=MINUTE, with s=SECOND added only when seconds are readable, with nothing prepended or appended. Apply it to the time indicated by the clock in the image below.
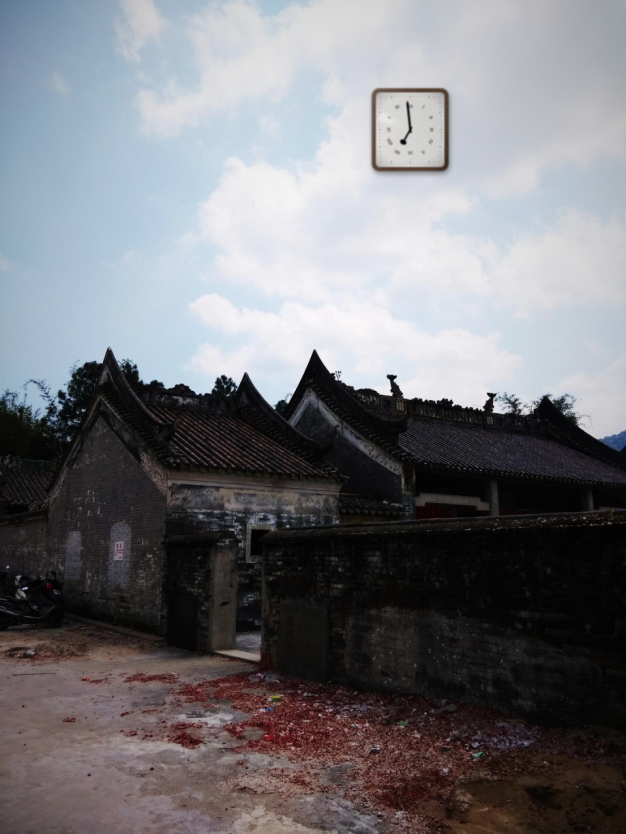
h=6 m=59
